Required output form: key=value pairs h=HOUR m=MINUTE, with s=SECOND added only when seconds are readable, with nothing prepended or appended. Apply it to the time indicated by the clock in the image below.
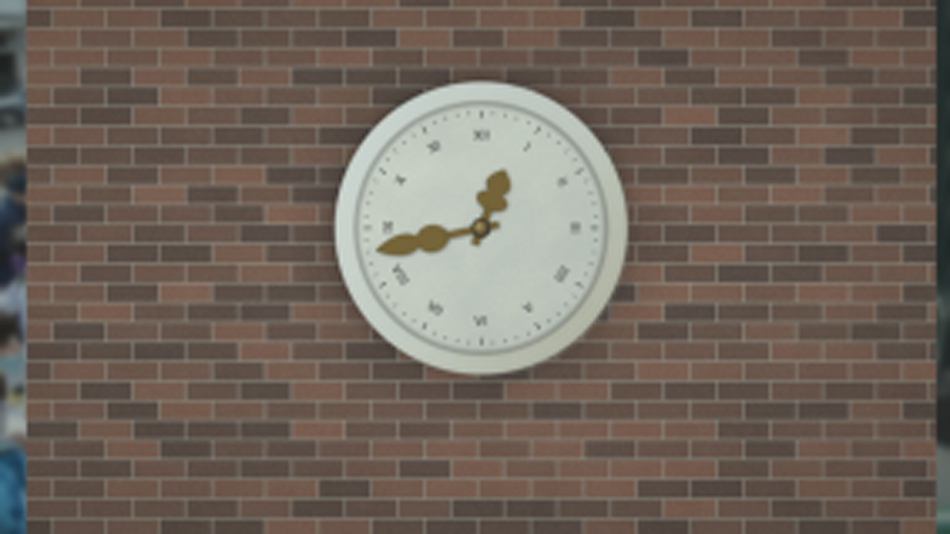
h=12 m=43
